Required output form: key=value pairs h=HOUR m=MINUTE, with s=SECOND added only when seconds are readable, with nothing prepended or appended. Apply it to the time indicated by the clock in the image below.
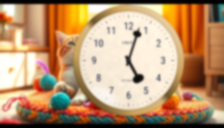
h=5 m=3
